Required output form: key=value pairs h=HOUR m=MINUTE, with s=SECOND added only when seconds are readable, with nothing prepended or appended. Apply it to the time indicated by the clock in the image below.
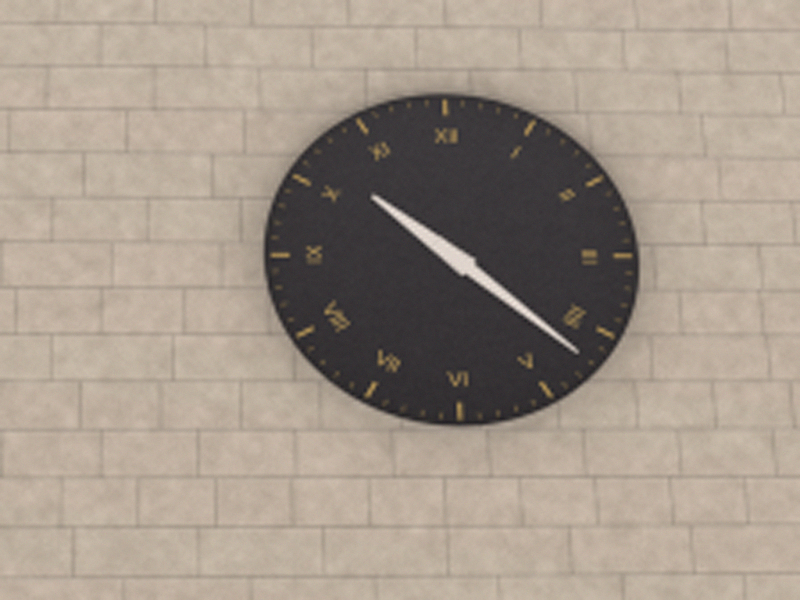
h=10 m=22
